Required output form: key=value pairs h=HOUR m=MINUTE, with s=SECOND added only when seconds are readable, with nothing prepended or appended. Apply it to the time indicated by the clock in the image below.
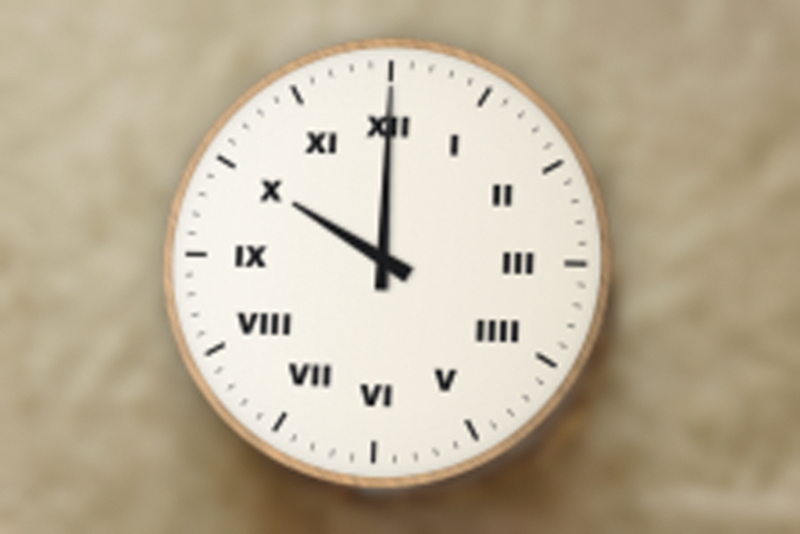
h=10 m=0
